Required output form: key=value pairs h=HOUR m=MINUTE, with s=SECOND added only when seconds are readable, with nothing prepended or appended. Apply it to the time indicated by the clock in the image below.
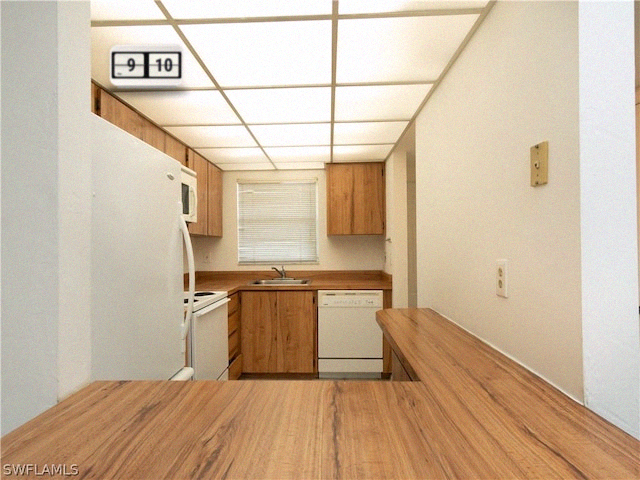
h=9 m=10
